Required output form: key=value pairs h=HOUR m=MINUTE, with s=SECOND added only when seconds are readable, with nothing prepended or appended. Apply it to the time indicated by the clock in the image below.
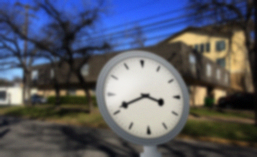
h=3 m=41
